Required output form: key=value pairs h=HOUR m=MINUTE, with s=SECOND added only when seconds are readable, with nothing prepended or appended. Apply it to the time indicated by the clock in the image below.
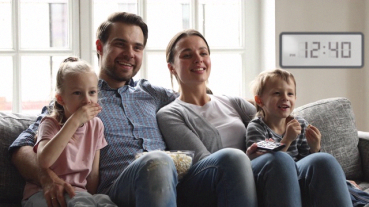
h=12 m=40
